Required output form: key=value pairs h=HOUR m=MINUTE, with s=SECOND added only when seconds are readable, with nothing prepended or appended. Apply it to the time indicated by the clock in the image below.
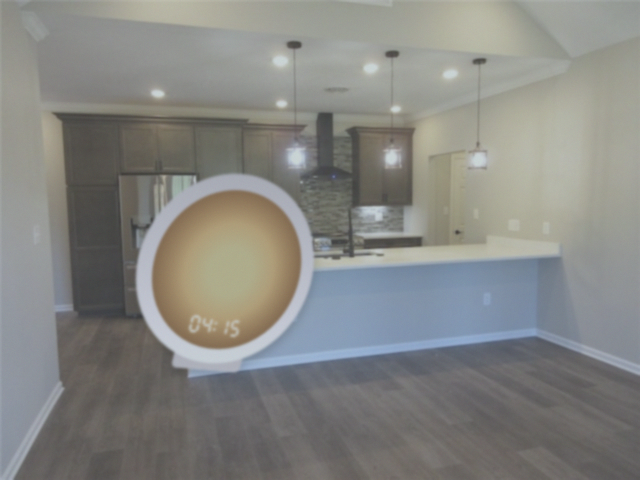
h=4 m=15
